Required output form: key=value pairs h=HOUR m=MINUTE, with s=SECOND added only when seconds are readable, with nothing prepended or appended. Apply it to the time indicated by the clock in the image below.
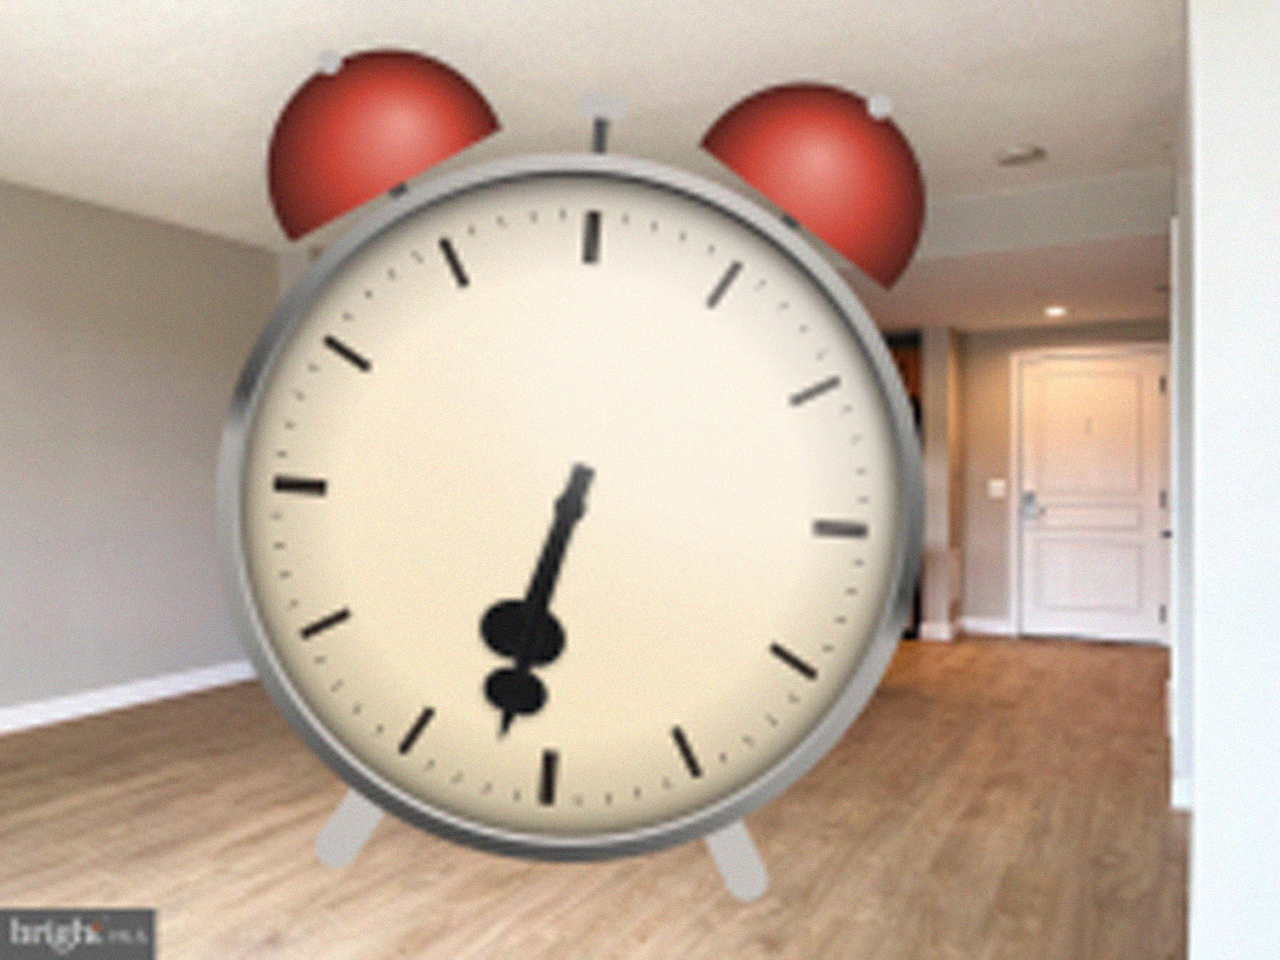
h=6 m=32
